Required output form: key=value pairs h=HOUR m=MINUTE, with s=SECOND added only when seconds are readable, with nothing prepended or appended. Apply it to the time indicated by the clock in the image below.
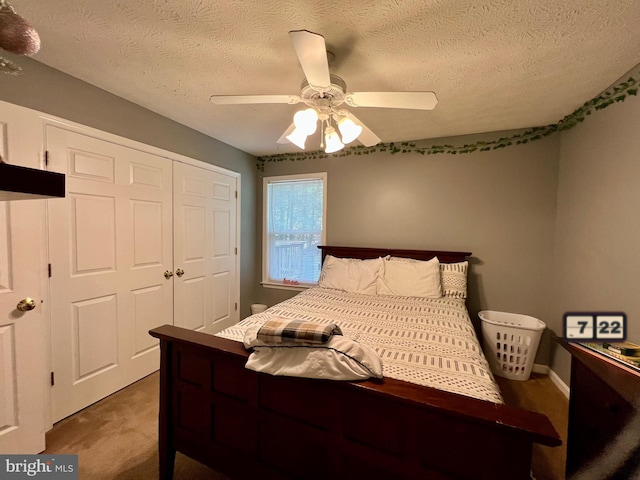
h=7 m=22
